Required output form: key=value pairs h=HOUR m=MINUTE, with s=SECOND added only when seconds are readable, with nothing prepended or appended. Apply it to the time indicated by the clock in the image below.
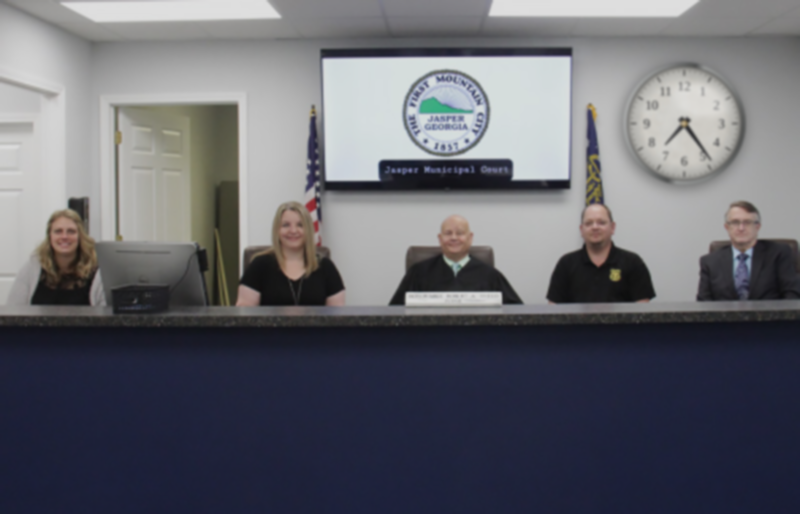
h=7 m=24
